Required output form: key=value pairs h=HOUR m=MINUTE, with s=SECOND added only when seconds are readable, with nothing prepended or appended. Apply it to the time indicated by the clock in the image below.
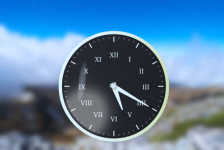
h=5 m=20
